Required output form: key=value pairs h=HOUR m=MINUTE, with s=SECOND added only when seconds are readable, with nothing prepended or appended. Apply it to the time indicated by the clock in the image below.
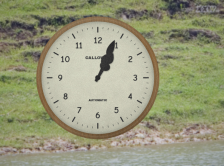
h=1 m=4
